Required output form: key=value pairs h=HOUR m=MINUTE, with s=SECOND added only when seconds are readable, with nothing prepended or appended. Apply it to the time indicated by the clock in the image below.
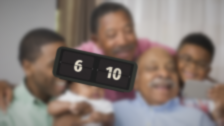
h=6 m=10
